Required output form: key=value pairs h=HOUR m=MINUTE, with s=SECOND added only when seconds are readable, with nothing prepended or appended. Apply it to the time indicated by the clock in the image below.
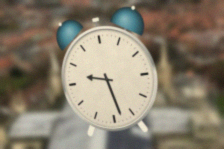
h=9 m=28
